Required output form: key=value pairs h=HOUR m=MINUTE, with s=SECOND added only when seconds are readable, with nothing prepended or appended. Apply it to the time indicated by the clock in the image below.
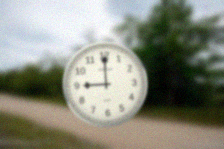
h=9 m=0
